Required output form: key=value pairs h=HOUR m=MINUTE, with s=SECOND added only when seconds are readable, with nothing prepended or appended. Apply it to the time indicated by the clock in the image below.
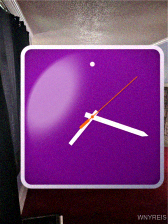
h=7 m=18 s=8
